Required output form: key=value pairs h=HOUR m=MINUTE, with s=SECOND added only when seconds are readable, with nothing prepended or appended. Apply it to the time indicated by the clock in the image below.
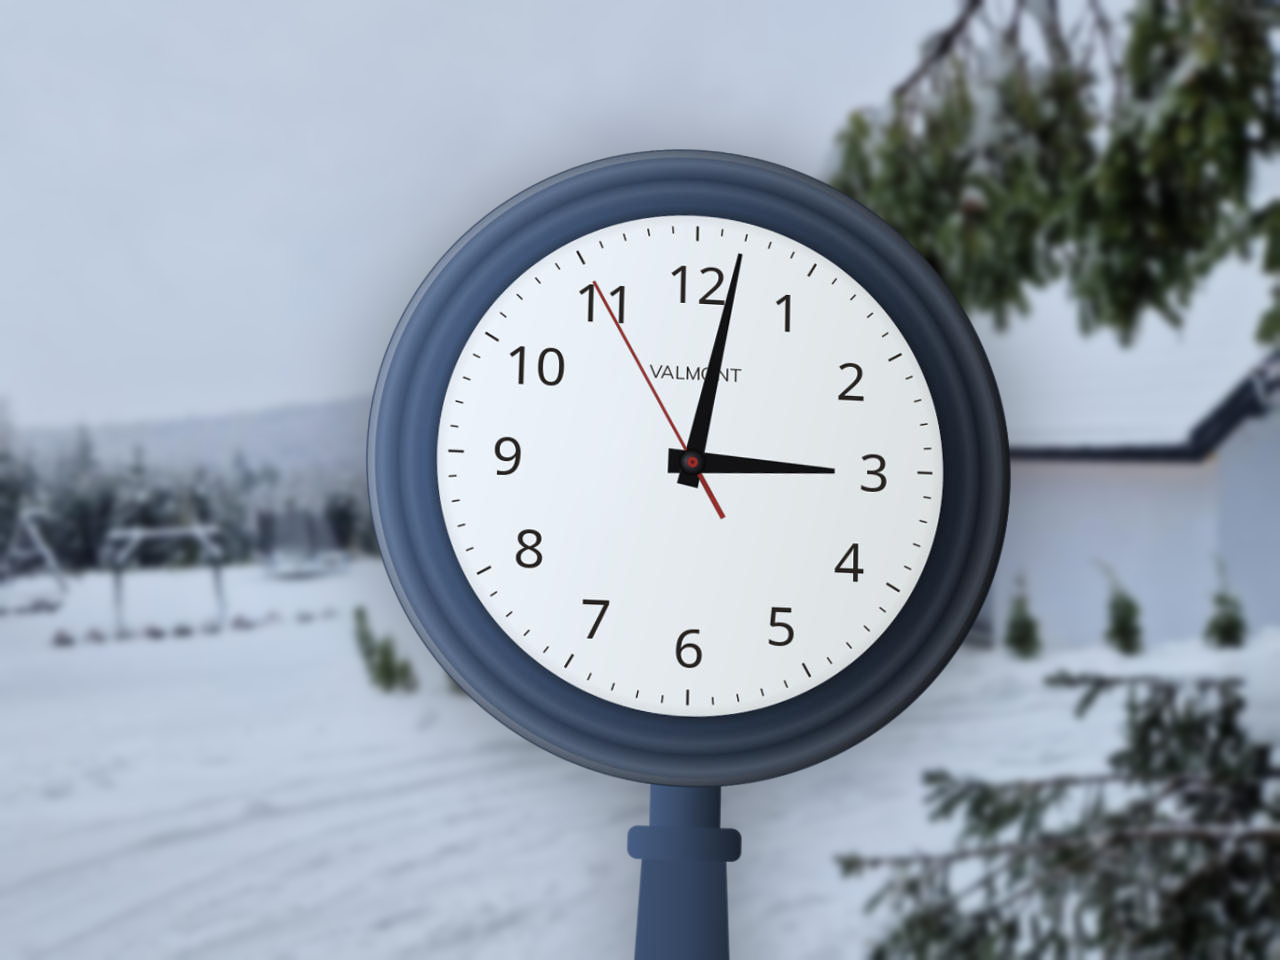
h=3 m=1 s=55
